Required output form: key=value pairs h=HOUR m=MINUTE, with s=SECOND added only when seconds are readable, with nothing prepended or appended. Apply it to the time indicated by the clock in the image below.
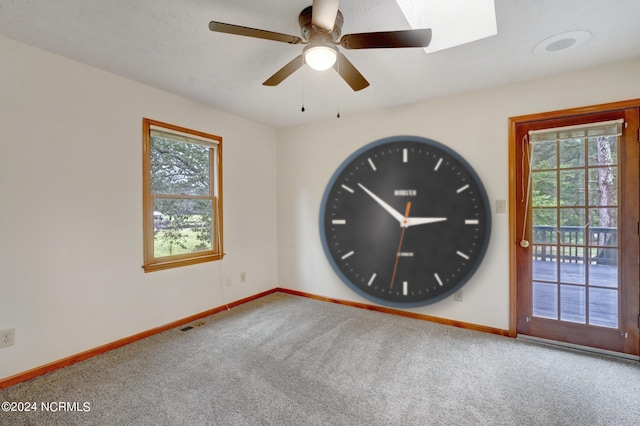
h=2 m=51 s=32
